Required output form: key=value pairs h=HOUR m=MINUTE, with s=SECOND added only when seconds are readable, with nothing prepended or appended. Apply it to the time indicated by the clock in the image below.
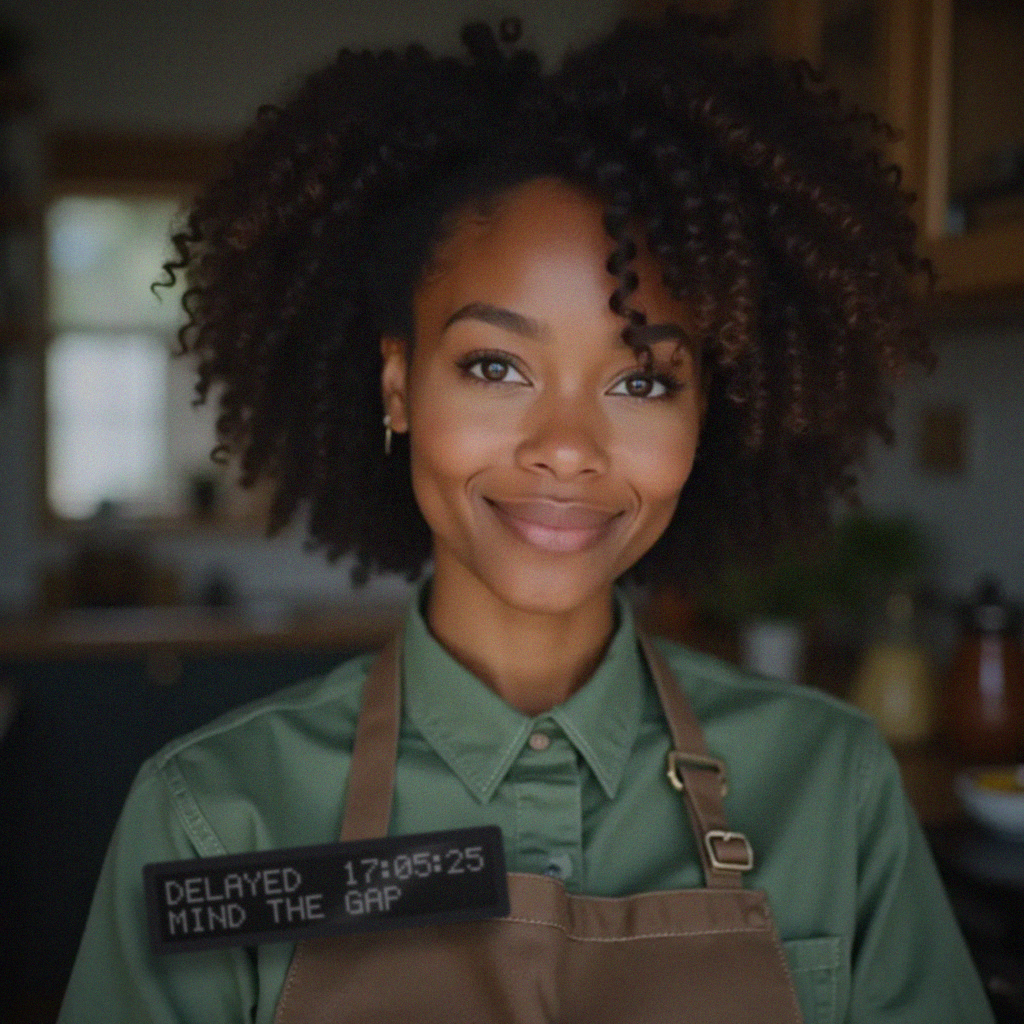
h=17 m=5 s=25
